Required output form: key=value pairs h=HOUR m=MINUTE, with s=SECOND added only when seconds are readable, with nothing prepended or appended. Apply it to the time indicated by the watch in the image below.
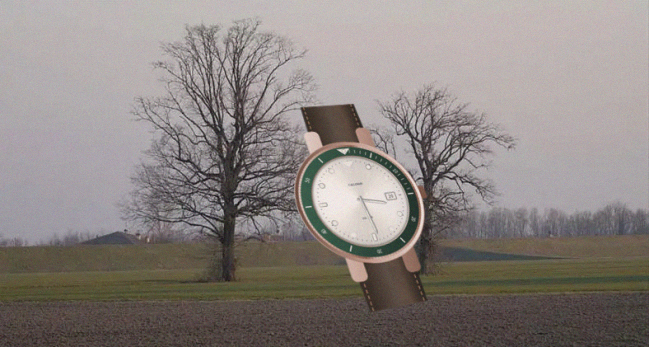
h=3 m=29
